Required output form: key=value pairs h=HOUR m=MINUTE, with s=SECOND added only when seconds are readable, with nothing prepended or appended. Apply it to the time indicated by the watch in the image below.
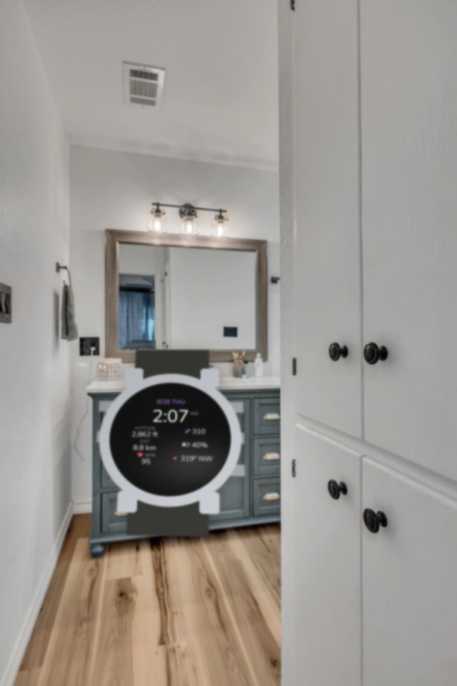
h=2 m=7
